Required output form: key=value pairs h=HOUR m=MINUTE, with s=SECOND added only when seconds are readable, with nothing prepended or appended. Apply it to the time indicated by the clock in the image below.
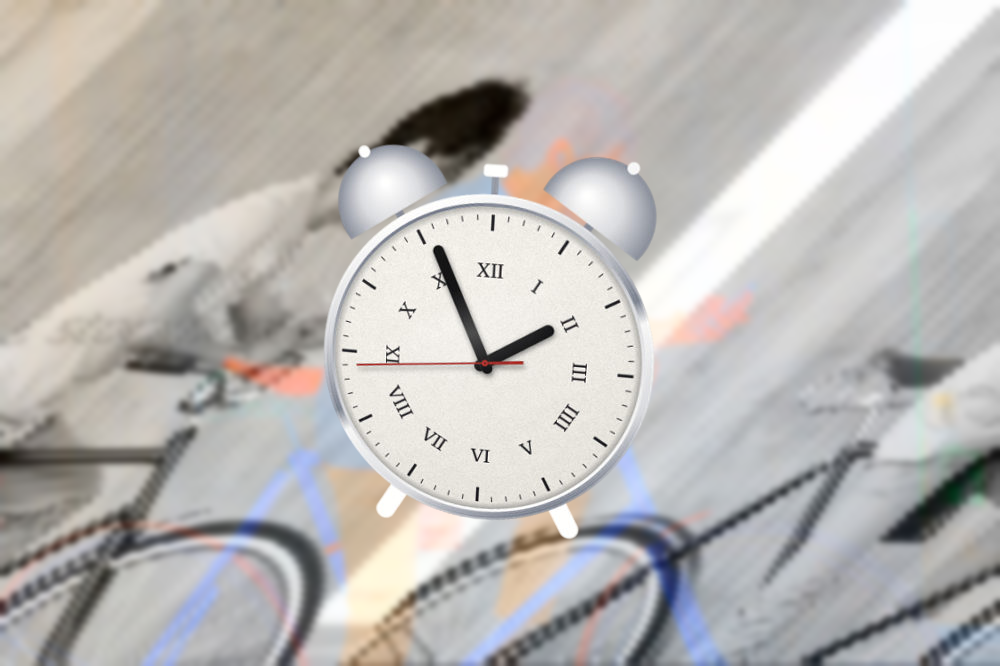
h=1 m=55 s=44
